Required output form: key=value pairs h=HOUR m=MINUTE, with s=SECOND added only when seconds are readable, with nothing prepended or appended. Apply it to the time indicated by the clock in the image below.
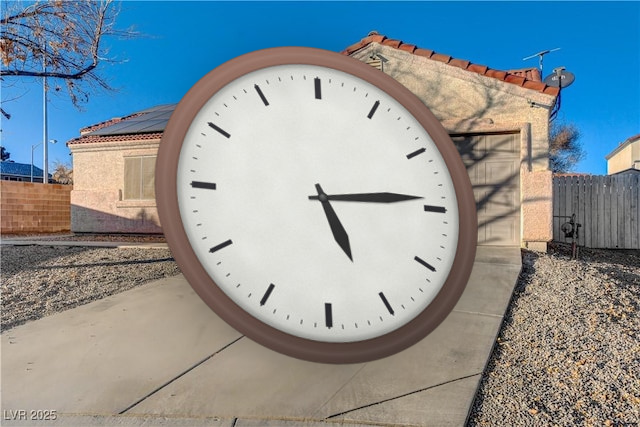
h=5 m=14
